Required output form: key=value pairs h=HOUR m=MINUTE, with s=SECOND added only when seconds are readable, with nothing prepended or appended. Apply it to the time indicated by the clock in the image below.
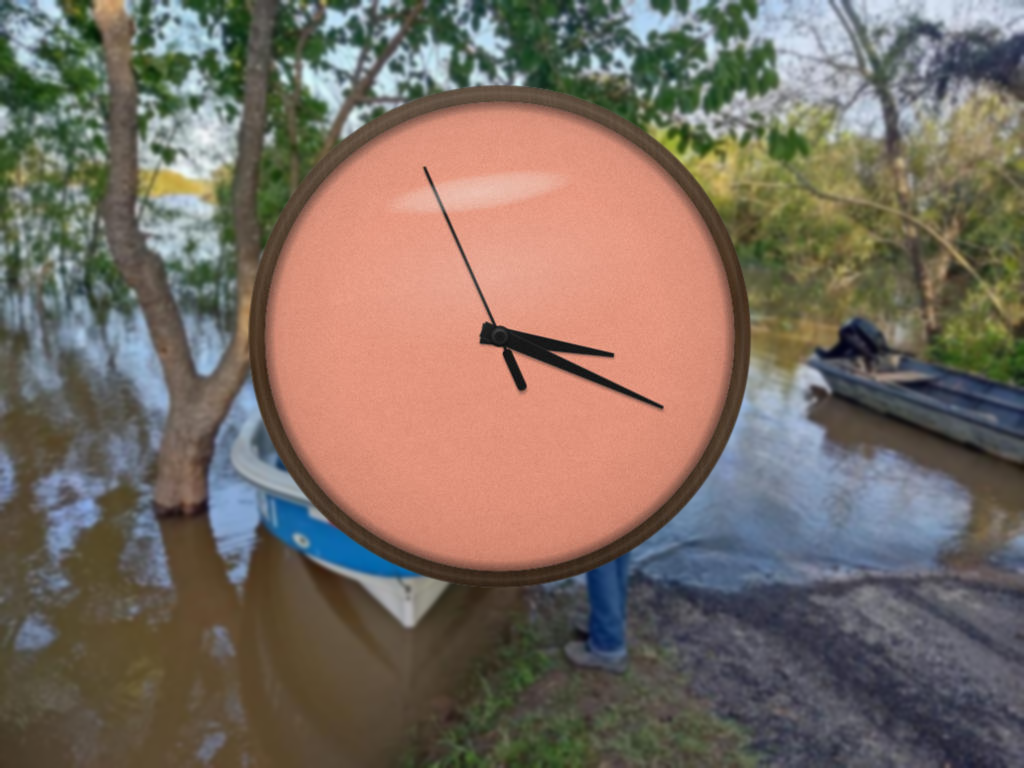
h=3 m=18 s=56
